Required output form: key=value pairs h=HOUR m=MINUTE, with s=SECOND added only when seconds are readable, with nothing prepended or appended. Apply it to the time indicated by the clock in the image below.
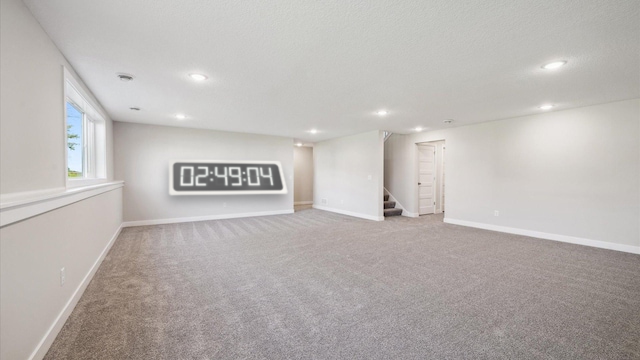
h=2 m=49 s=4
